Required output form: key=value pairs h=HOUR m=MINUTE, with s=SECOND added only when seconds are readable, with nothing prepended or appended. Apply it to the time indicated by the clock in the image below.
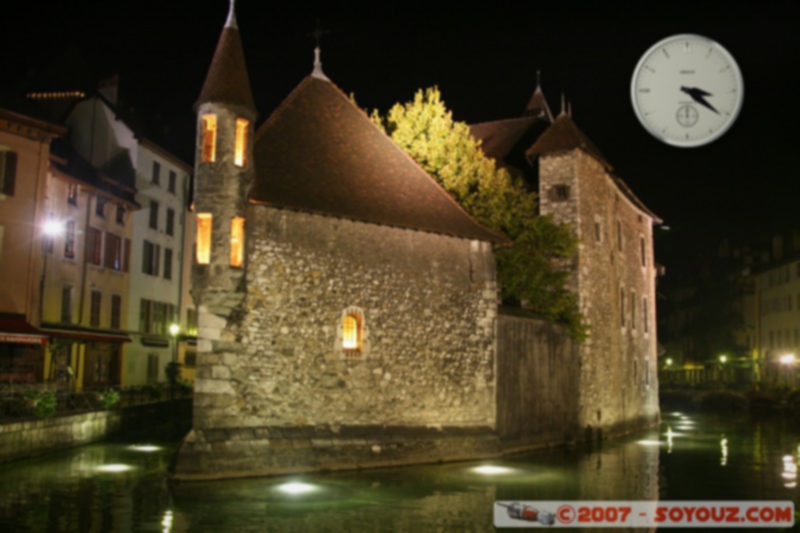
h=3 m=21
